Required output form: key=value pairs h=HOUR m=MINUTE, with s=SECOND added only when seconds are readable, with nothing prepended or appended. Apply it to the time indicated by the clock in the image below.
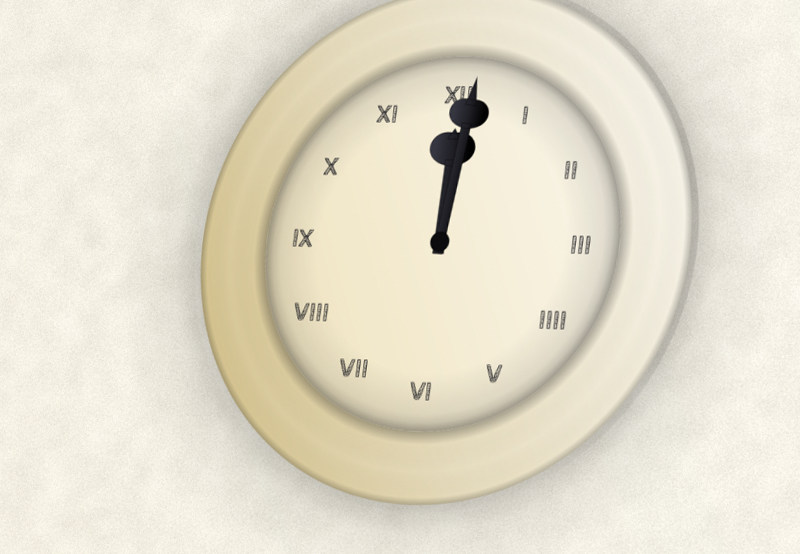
h=12 m=1
